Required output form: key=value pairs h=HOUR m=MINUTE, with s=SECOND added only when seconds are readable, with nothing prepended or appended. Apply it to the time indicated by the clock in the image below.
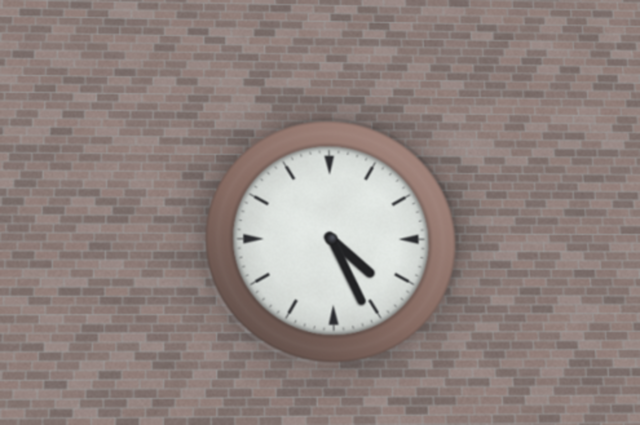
h=4 m=26
